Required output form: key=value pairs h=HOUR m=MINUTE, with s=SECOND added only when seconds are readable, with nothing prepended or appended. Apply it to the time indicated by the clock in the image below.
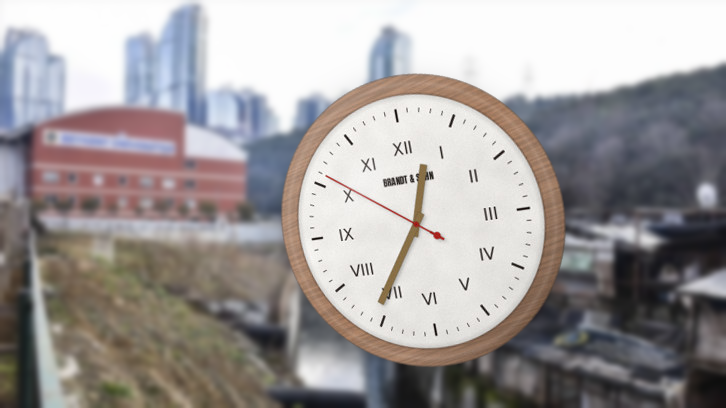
h=12 m=35 s=51
